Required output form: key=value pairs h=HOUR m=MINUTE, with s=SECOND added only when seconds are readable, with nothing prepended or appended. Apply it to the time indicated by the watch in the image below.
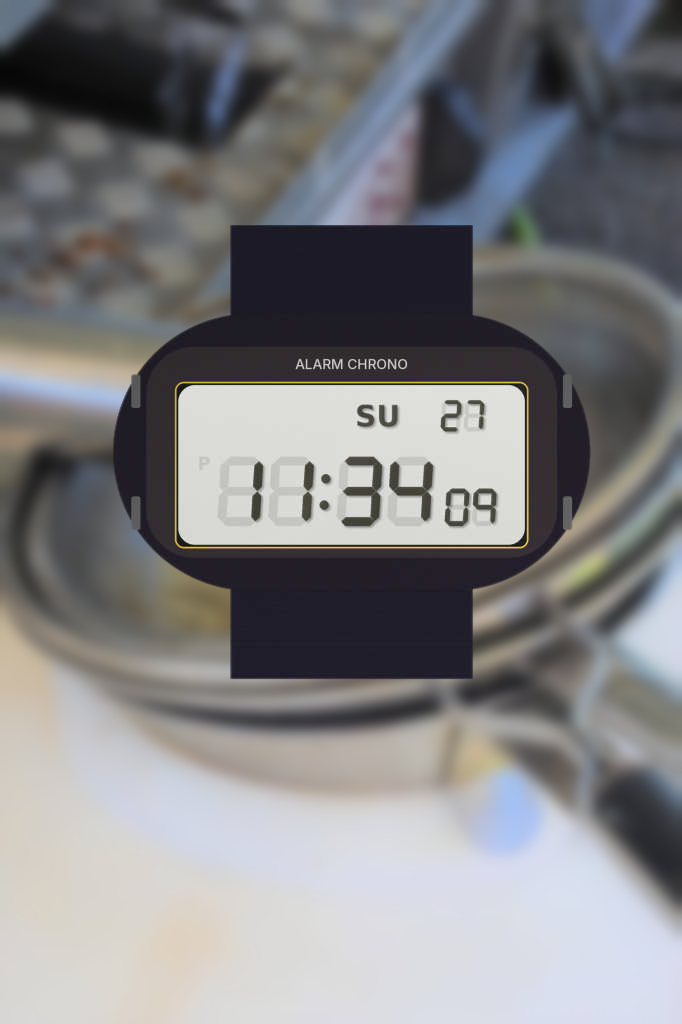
h=11 m=34 s=9
